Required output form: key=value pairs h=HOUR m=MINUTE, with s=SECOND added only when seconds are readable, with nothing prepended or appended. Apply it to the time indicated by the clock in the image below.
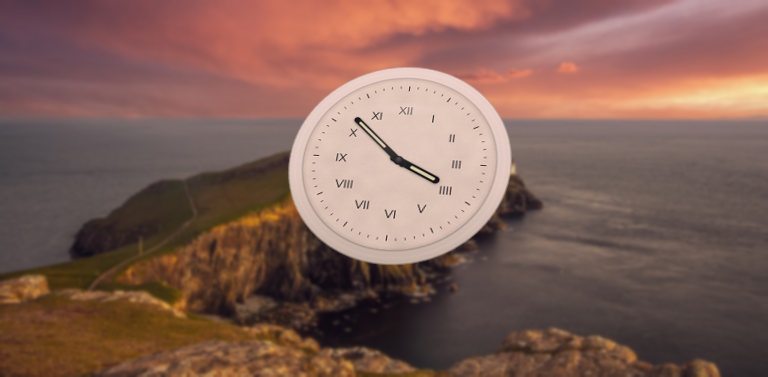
h=3 m=52
